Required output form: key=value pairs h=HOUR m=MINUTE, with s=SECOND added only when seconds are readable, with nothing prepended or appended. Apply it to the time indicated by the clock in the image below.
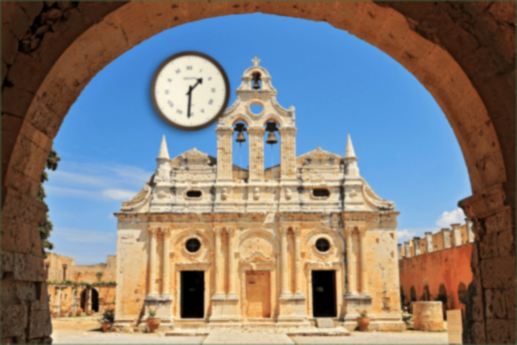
h=1 m=31
